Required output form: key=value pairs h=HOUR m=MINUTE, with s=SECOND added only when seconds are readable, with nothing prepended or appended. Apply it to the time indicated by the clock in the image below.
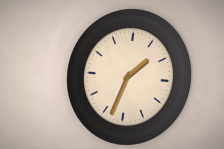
h=1 m=33
